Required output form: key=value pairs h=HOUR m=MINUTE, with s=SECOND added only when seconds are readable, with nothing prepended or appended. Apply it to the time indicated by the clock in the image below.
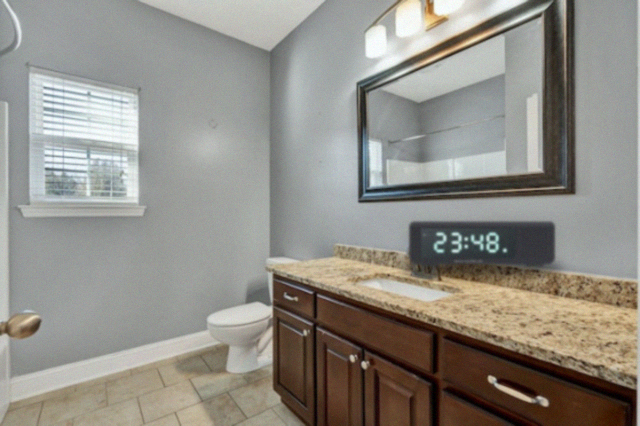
h=23 m=48
